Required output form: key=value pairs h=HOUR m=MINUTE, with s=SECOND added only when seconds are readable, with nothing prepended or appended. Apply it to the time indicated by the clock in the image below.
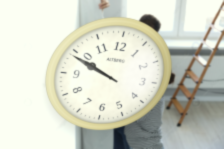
h=9 m=49
